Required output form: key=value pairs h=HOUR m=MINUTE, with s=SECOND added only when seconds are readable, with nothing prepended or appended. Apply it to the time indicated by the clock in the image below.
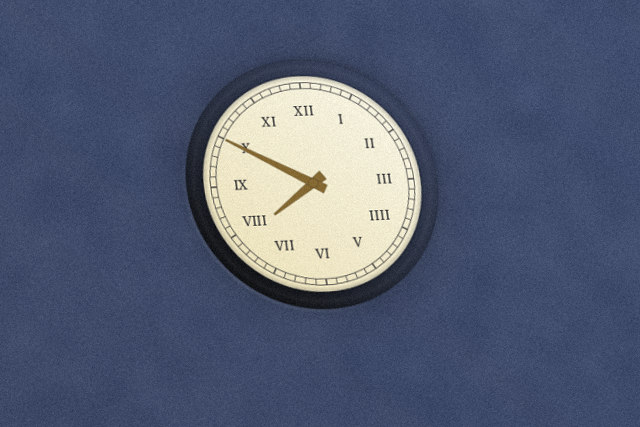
h=7 m=50
